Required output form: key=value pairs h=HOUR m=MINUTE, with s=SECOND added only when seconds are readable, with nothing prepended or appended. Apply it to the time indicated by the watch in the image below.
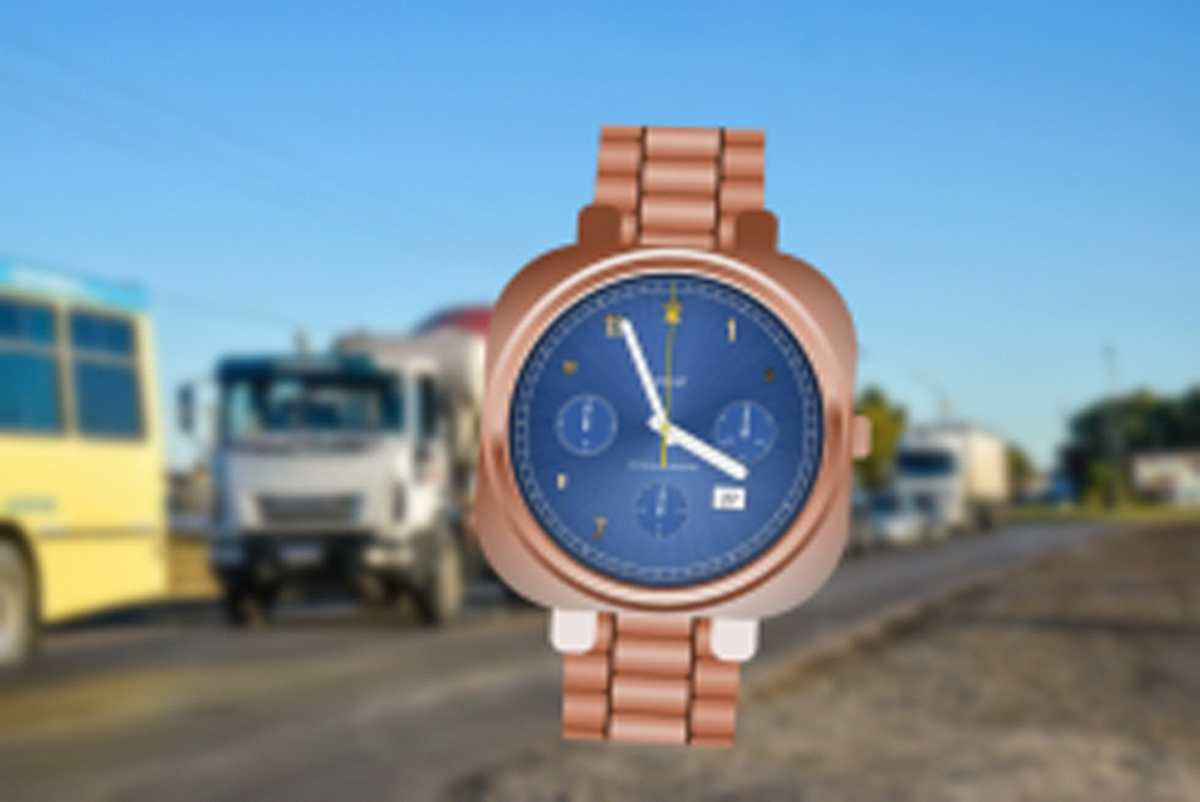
h=3 m=56
